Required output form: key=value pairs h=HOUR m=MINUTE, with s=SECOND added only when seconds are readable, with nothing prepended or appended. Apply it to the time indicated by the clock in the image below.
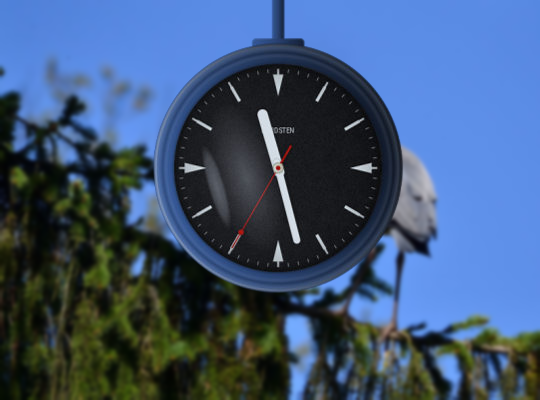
h=11 m=27 s=35
